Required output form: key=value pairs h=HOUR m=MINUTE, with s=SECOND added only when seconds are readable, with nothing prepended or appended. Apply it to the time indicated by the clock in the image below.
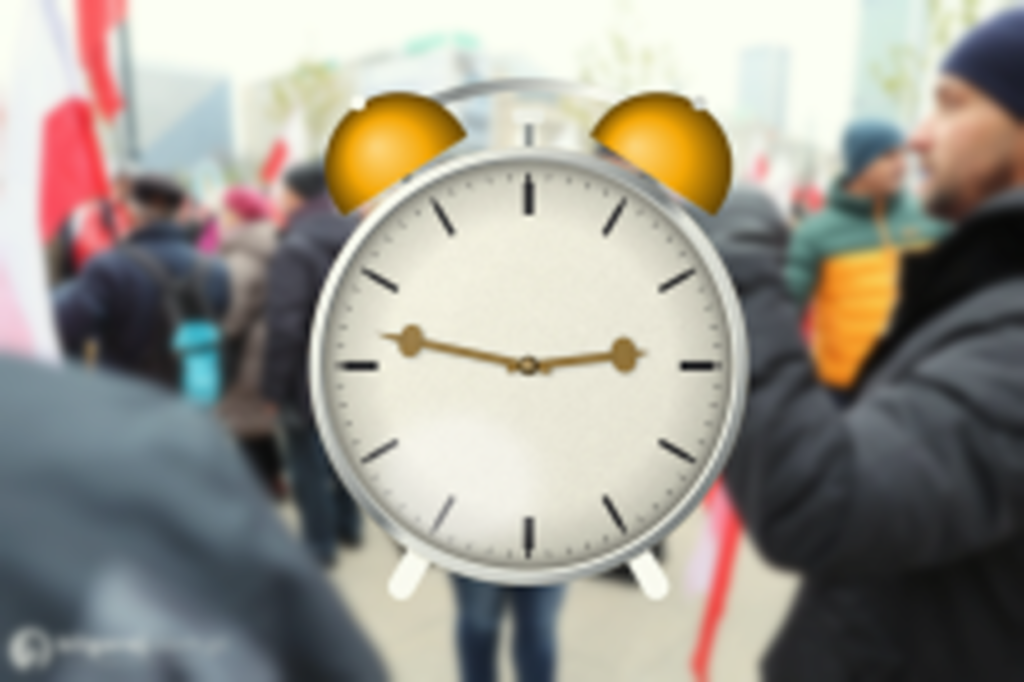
h=2 m=47
